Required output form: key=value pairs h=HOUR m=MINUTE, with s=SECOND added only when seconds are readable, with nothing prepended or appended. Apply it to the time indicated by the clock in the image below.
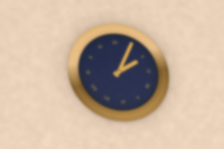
h=2 m=5
